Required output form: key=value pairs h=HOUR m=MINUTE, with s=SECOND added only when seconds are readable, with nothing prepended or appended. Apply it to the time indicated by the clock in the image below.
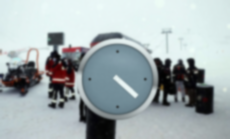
h=4 m=22
